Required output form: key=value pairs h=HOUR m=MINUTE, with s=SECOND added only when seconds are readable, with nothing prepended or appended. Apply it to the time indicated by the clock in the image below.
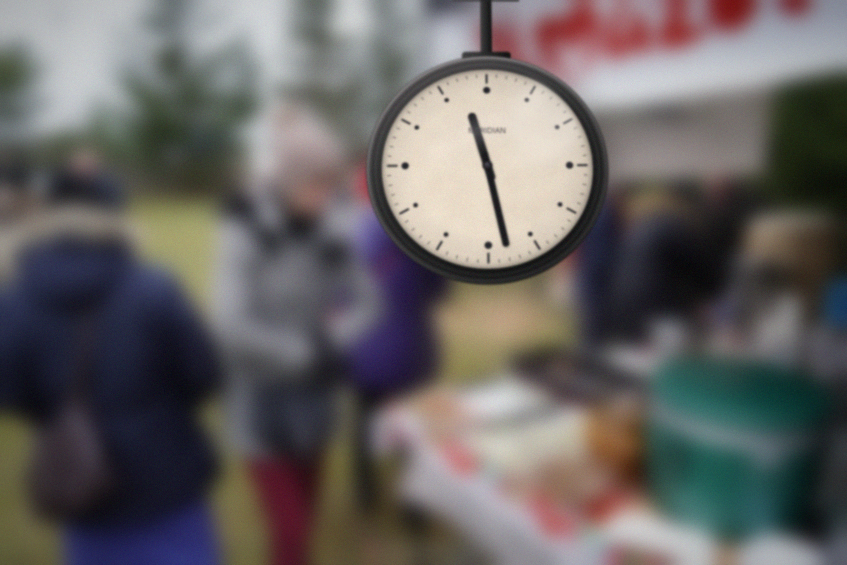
h=11 m=28
